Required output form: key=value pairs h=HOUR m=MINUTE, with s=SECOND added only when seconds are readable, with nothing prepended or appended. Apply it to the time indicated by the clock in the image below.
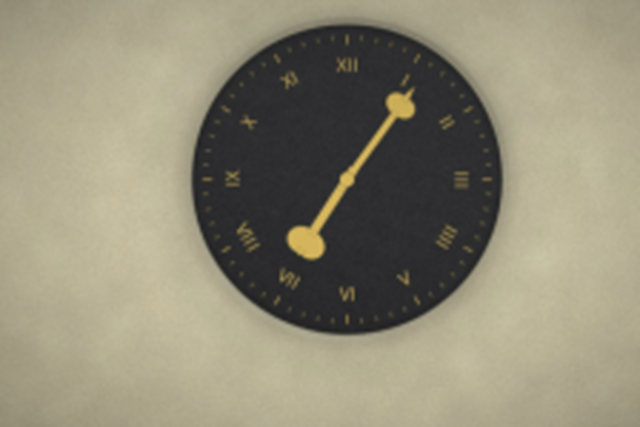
h=7 m=6
